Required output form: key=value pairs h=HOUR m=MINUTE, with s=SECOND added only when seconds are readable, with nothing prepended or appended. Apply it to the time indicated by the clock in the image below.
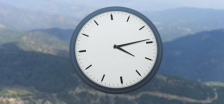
h=4 m=14
